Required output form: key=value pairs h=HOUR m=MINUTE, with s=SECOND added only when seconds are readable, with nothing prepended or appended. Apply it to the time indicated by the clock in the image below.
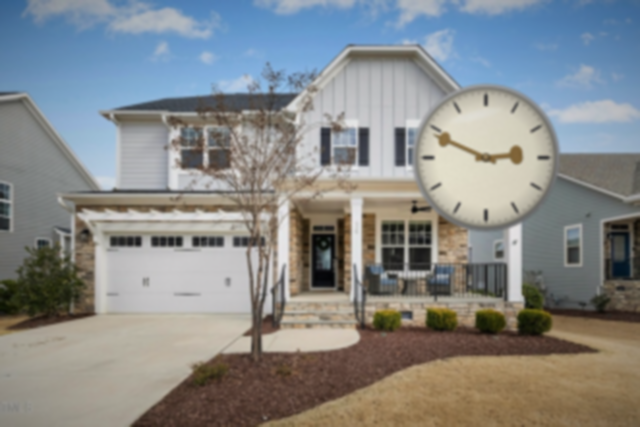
h=2 m=49
